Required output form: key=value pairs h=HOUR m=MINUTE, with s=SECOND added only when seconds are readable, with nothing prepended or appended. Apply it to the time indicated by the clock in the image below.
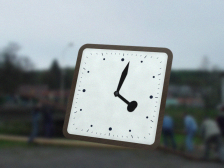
h=4 m=2
